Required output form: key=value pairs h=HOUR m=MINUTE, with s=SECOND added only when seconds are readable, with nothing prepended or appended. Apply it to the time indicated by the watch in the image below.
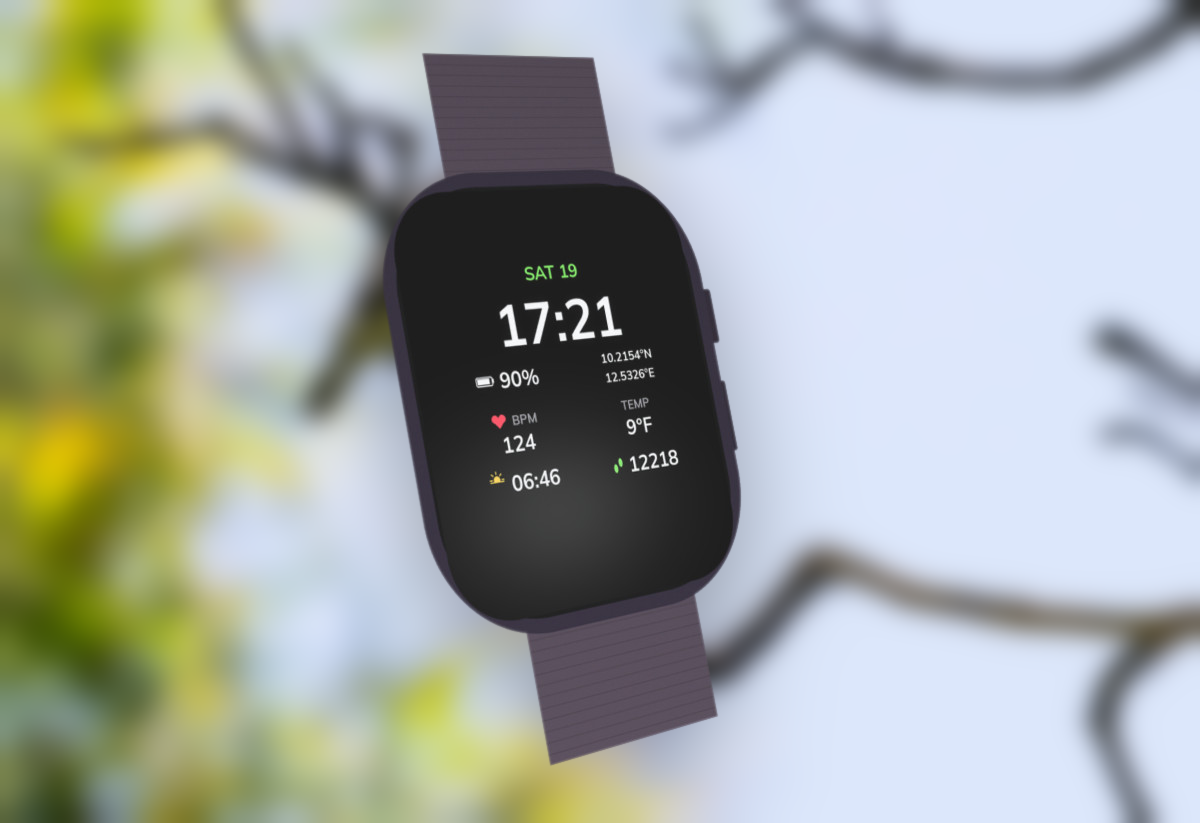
h=17 m=21
